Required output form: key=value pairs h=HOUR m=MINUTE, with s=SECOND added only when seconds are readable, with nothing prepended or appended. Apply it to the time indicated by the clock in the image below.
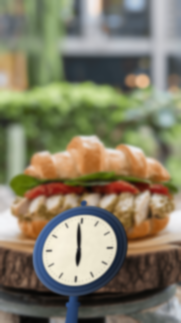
h=5 m=59
